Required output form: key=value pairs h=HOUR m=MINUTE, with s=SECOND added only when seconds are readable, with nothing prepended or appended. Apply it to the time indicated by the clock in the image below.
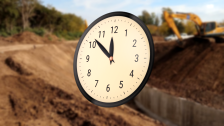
h=11 m=52
